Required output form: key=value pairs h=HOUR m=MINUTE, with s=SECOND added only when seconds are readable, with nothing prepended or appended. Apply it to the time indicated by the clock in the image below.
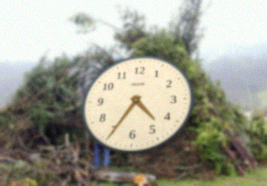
h=4 m=35
